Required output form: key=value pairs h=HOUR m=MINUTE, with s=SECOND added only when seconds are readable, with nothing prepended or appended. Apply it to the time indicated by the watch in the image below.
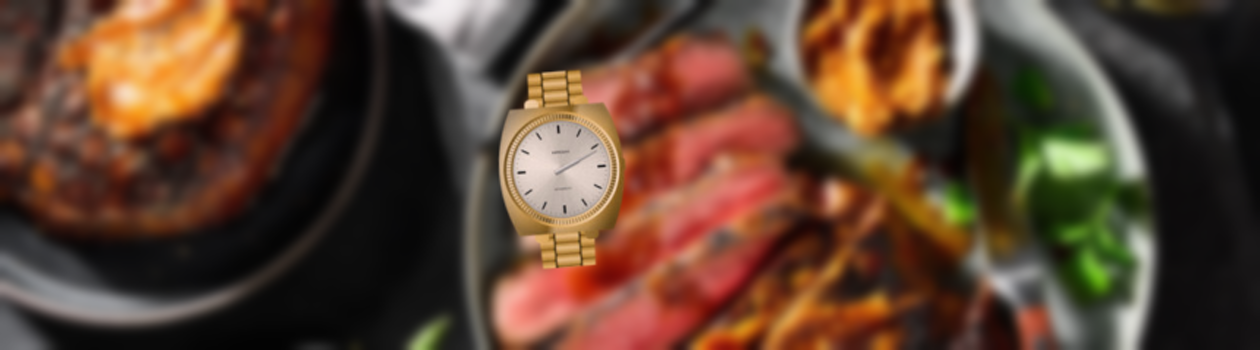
h=2 m=11
